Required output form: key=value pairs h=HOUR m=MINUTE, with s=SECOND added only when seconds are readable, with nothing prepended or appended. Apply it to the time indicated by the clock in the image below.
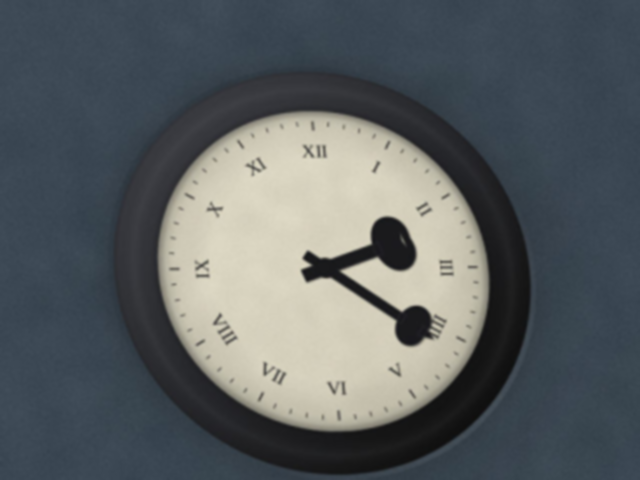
h=2 m=21
